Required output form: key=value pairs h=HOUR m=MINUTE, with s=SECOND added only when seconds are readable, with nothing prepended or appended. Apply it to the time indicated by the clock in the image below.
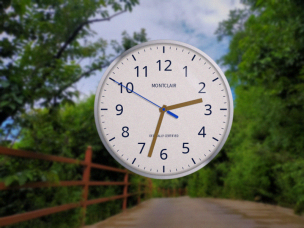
h=2 m=32 s=50
